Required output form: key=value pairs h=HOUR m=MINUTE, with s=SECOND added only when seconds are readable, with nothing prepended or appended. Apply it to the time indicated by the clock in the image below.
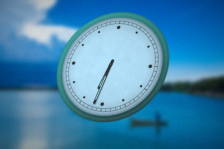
h=6 m=32
